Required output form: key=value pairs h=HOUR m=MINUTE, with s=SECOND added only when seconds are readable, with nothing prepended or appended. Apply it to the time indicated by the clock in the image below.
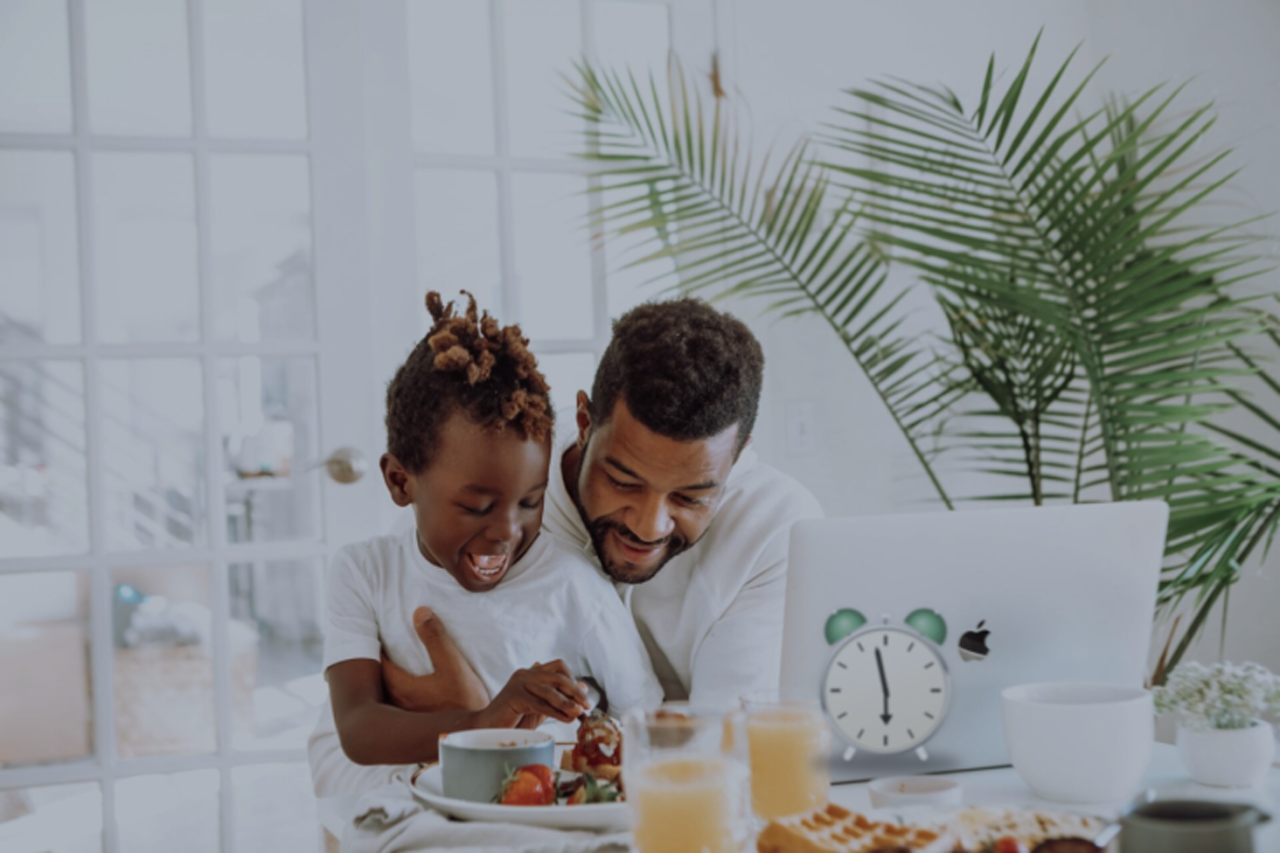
h=5 m=58
